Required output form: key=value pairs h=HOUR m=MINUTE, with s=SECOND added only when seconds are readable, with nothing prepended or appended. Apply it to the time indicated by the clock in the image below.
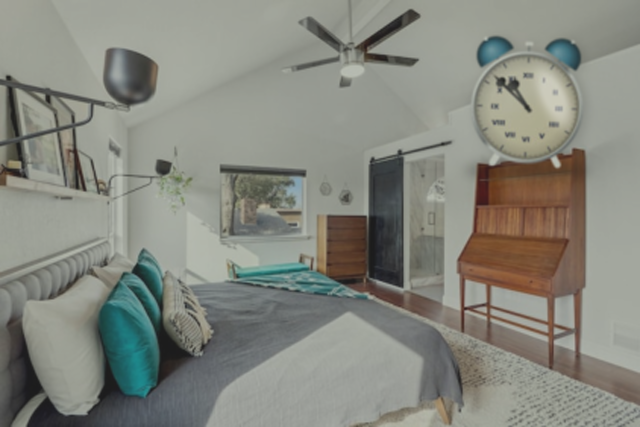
h=10 m=52
